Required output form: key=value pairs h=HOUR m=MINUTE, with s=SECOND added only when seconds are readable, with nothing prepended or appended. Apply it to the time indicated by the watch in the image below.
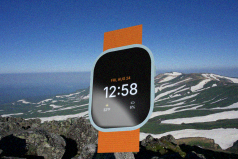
h=12 m=58
